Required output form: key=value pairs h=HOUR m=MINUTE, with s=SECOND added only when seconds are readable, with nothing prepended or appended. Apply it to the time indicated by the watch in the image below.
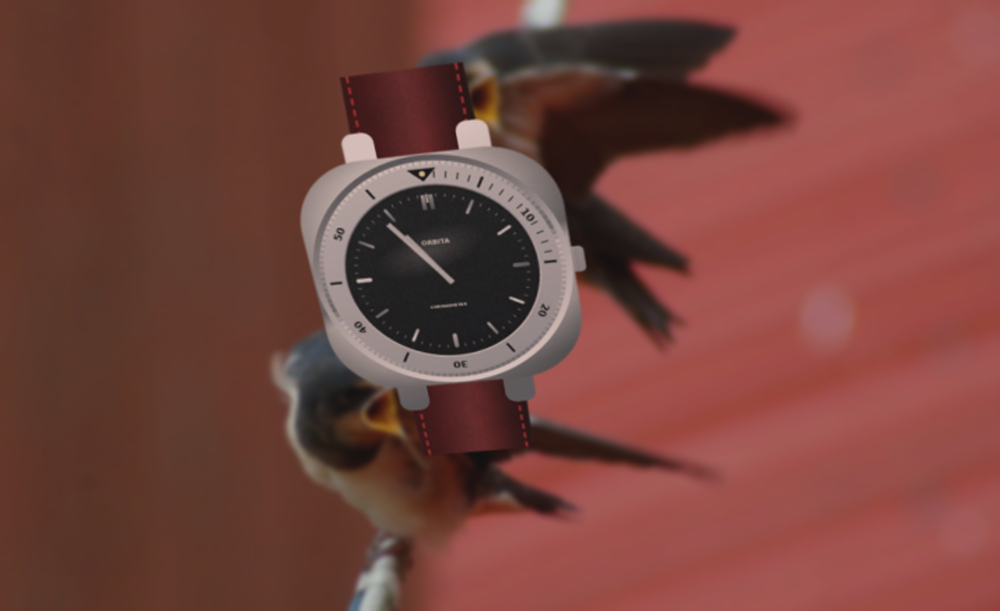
h=10 m=54
